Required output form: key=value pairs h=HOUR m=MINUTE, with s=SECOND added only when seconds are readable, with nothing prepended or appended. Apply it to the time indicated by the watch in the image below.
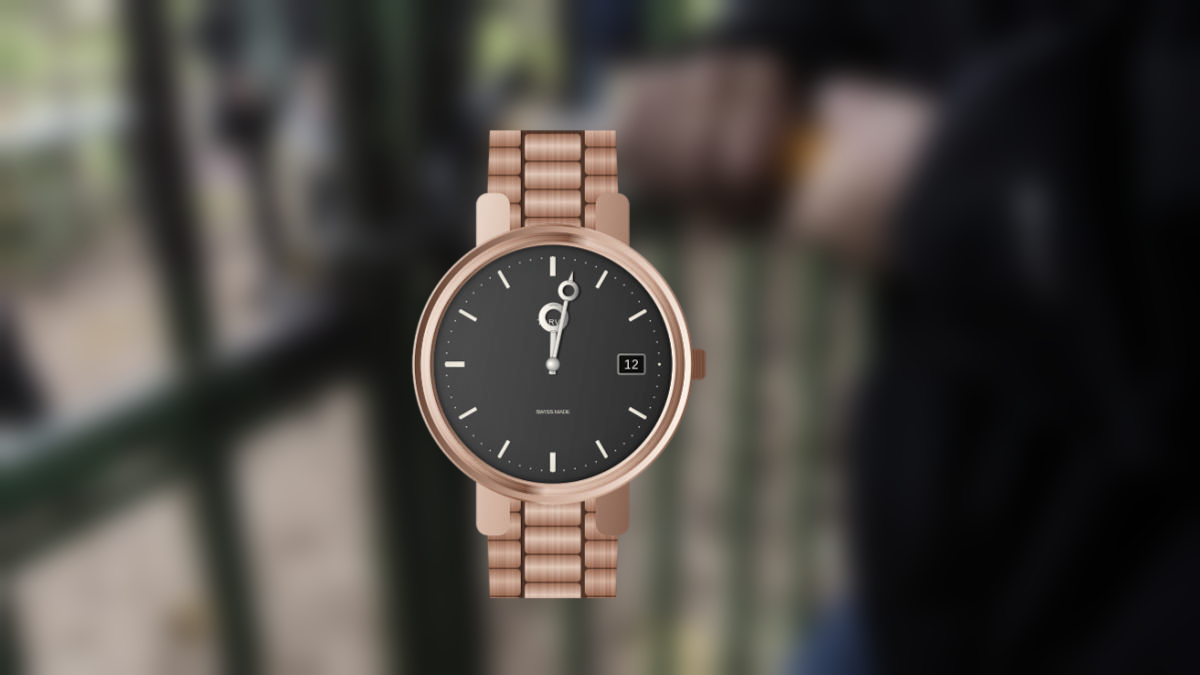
h=12 m=2
